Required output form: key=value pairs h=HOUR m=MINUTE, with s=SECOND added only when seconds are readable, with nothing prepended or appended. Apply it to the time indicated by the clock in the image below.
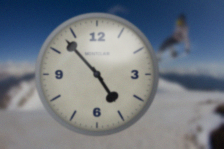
h=4 m=53
